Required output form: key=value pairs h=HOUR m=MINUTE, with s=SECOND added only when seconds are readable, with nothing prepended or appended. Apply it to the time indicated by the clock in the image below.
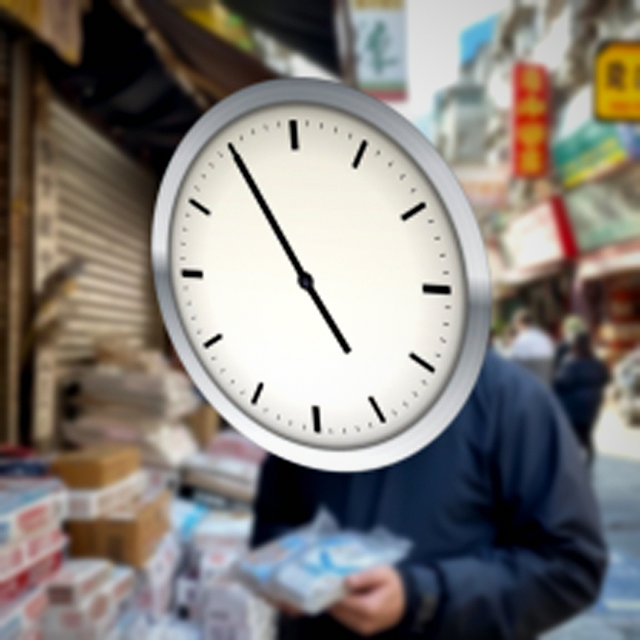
h=4 m=55
